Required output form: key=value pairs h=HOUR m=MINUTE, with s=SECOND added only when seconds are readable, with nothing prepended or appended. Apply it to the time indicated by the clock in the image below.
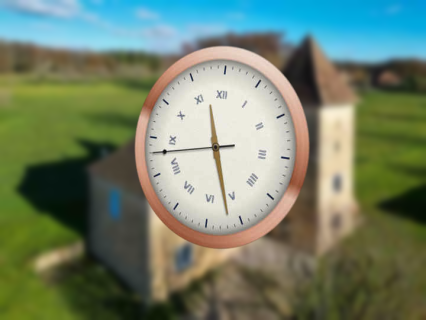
h=11 m=26 s=43
